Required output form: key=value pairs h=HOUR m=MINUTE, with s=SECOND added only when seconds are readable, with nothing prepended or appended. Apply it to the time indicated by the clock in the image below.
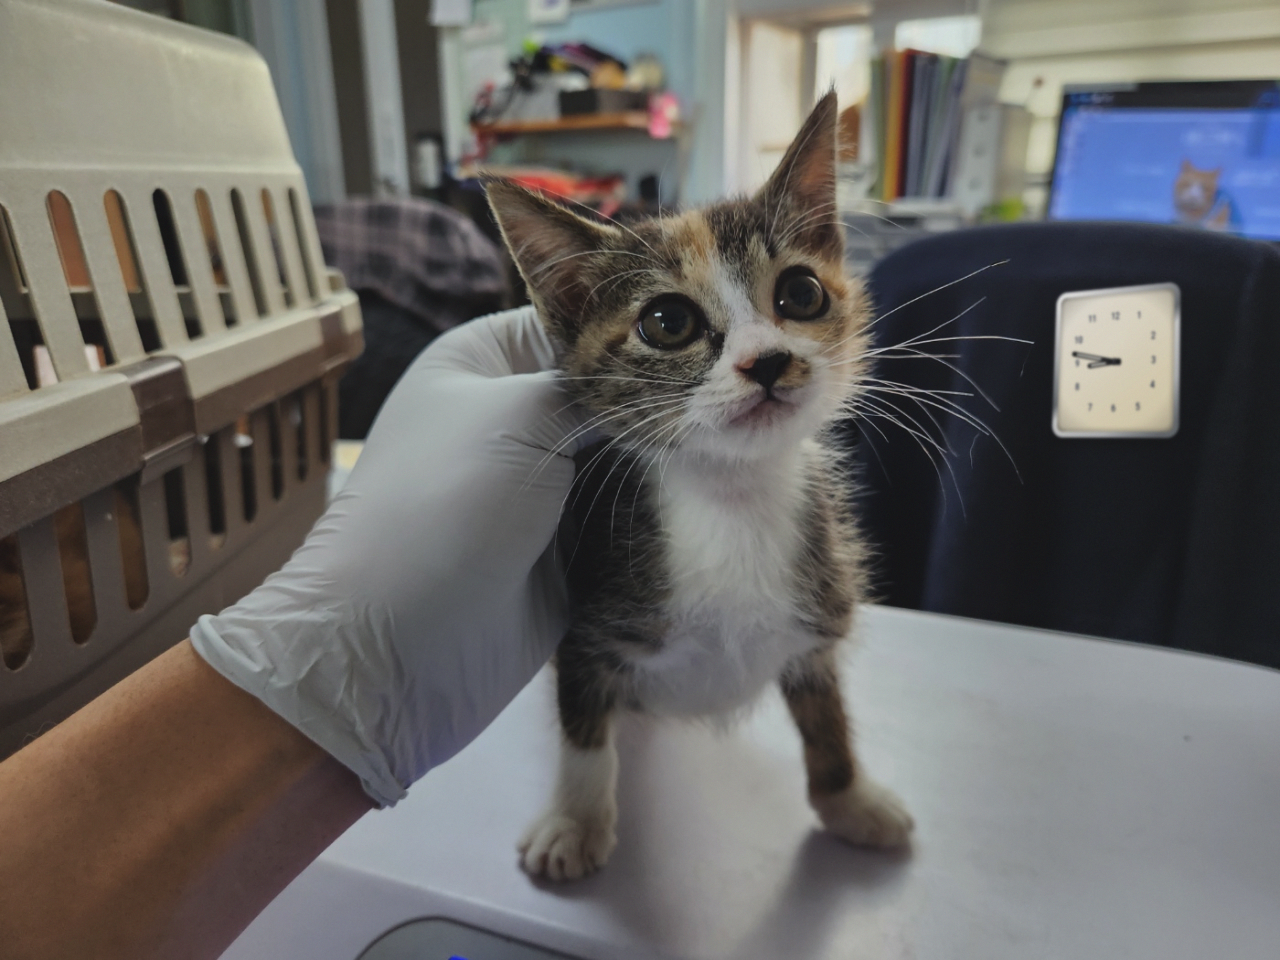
h=8 m=47
